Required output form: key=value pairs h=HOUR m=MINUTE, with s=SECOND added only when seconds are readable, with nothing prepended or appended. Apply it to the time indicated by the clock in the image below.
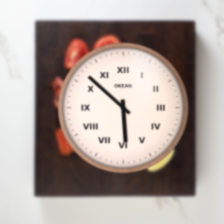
h=5 m=52
